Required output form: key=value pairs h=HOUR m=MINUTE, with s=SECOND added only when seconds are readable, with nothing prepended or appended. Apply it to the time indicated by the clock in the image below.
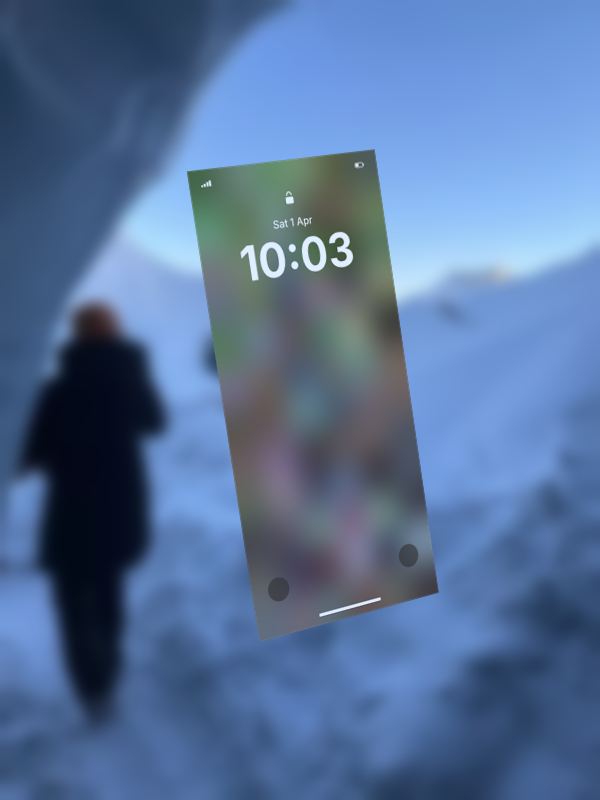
h=10 m=3
